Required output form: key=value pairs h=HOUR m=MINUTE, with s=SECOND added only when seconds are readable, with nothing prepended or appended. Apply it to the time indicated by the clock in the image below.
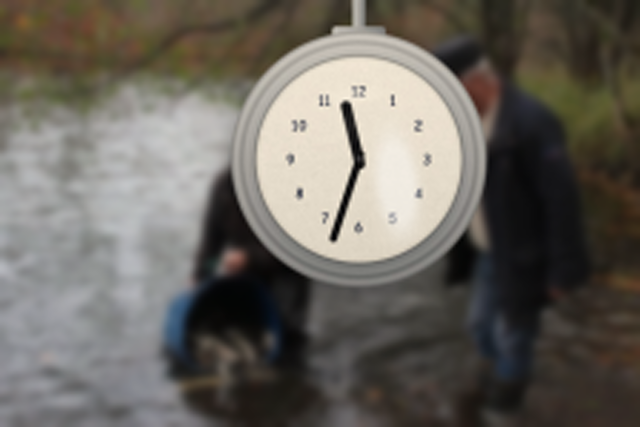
h=11 m=33
